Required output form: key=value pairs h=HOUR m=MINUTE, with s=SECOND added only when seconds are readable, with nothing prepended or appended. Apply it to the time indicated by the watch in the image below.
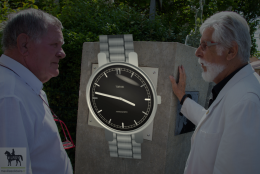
h=3 m=47
